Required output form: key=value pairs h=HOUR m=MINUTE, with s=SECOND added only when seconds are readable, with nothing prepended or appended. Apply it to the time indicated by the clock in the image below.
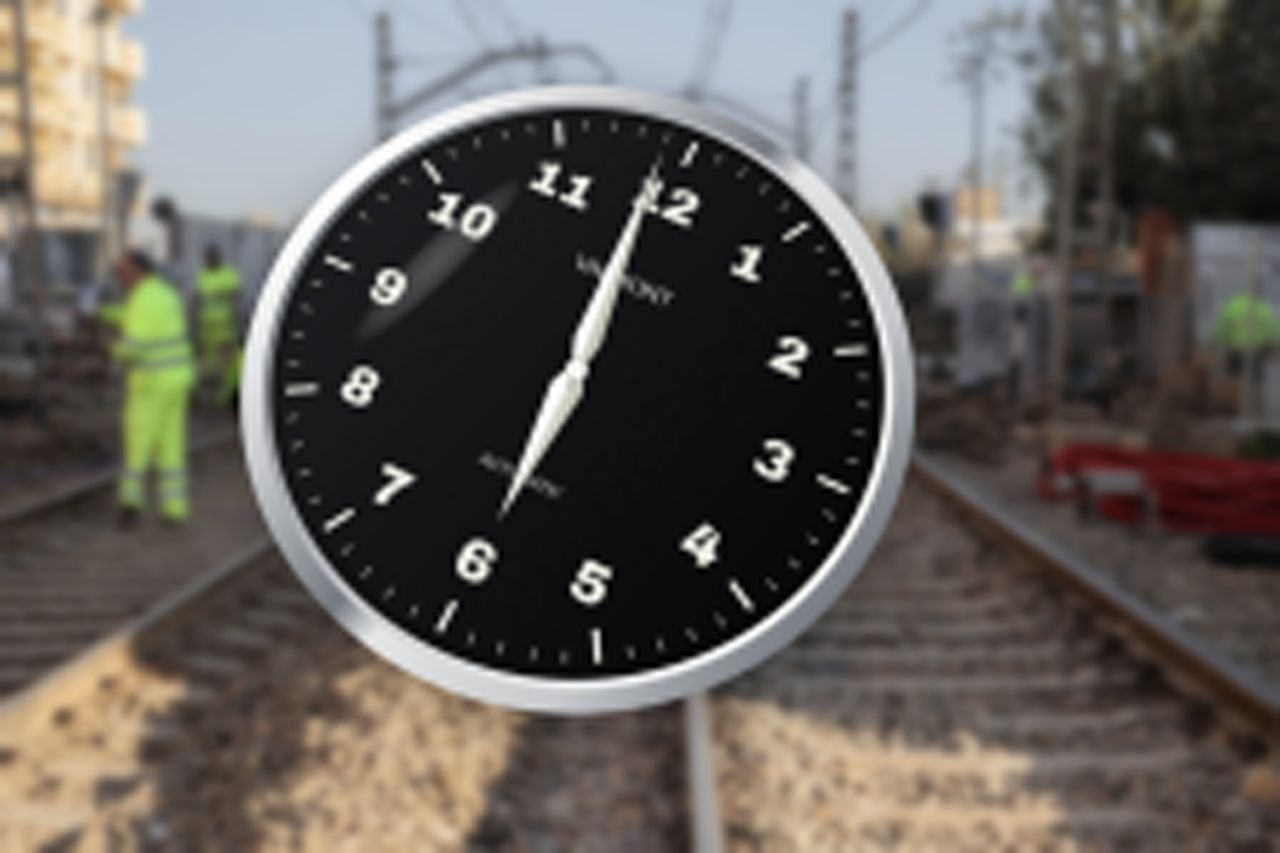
h=5 m=59
